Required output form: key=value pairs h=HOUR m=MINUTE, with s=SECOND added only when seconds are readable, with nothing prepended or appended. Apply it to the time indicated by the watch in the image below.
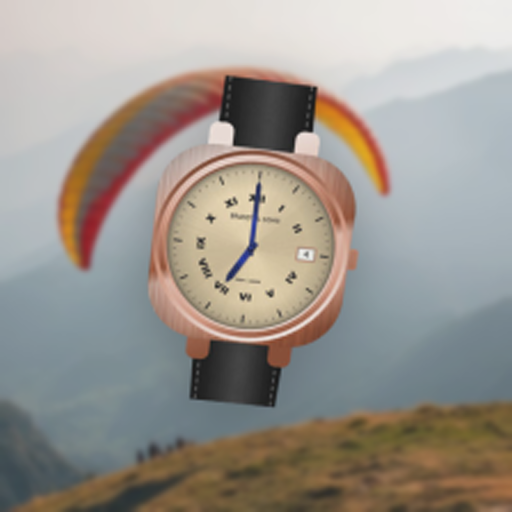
h=7 m=0
